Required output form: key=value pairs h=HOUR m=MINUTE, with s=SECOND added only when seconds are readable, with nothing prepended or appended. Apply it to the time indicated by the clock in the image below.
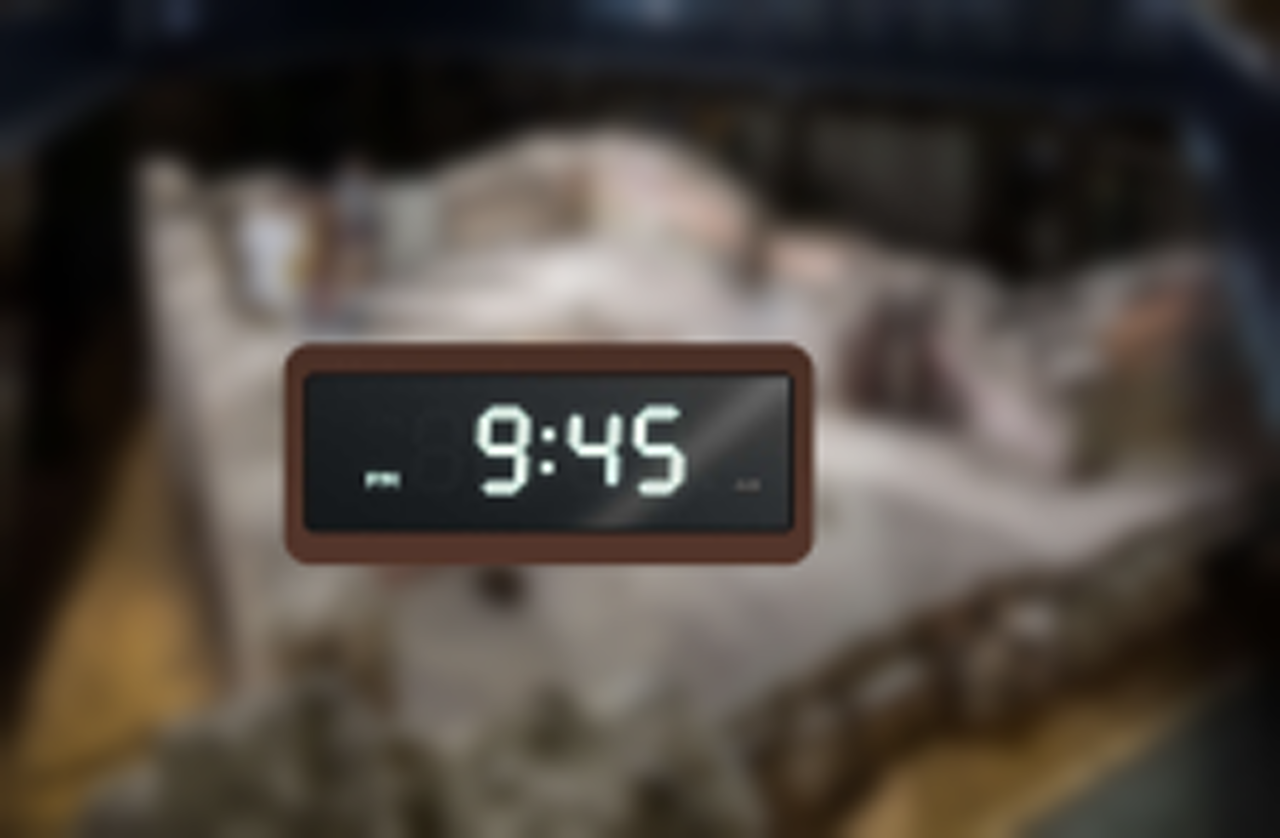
h=9 m=45
